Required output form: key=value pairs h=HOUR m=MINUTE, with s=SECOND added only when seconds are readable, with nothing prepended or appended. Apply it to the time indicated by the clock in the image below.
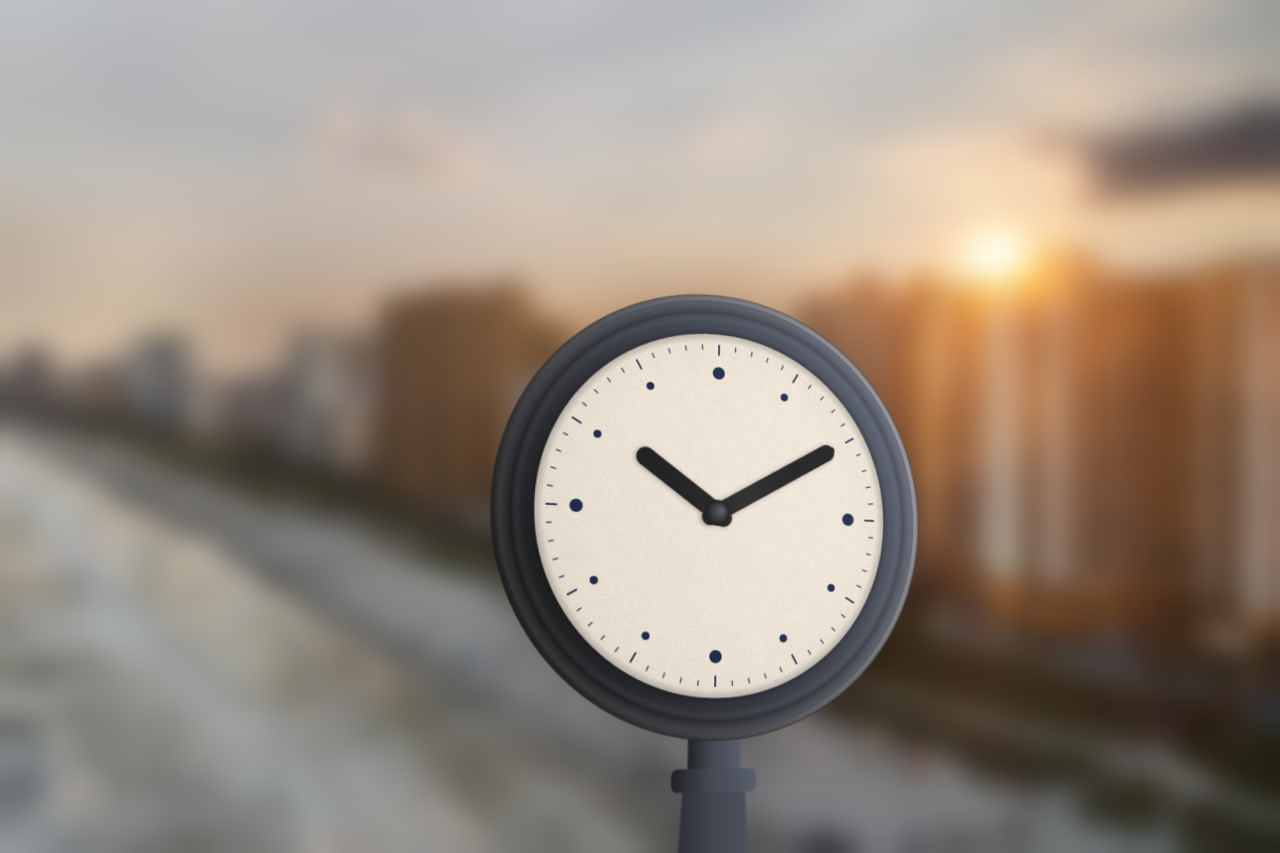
h=10 m=10
